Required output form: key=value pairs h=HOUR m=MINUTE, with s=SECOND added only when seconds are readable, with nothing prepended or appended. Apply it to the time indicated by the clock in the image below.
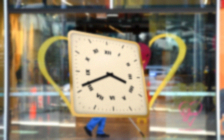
h=3 m=41
